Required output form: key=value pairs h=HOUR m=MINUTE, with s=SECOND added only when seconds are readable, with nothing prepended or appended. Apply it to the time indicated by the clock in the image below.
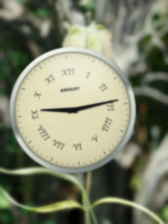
h=9 m=14
